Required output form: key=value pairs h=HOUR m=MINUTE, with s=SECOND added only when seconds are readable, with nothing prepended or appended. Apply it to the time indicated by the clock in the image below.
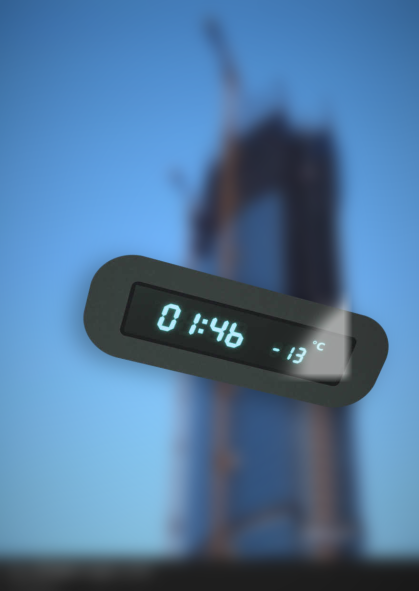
h=1 m=46
